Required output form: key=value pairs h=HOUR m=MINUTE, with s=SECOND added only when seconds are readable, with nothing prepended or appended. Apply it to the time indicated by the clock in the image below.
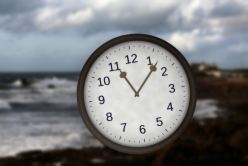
h=11 m=7
